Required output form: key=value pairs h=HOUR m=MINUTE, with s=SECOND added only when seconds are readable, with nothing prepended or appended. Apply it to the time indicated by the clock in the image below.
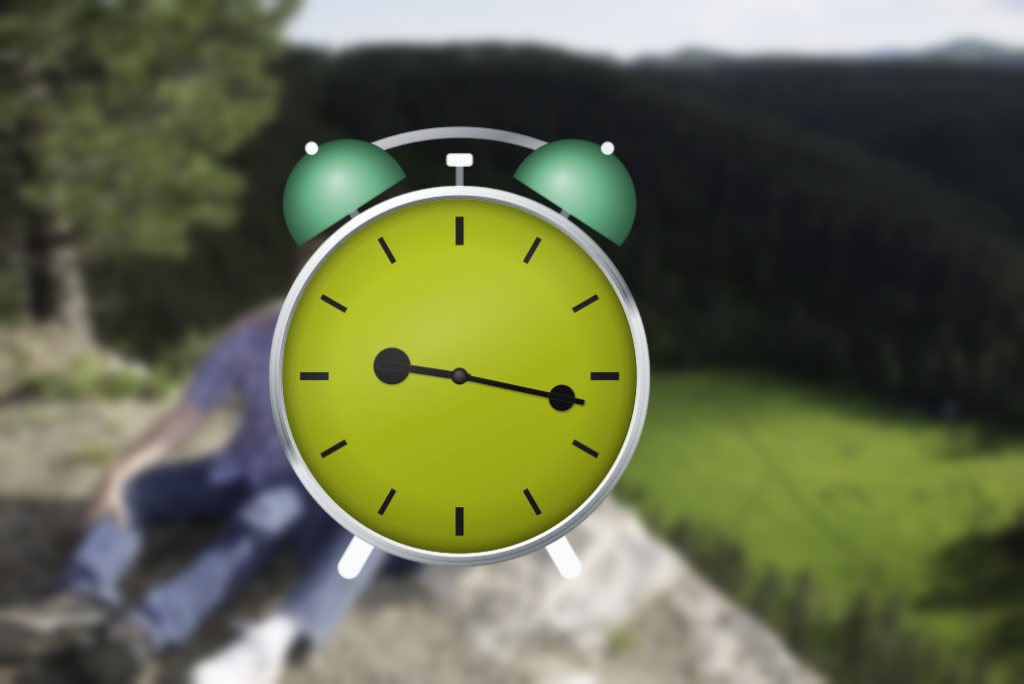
h=9 m=17
